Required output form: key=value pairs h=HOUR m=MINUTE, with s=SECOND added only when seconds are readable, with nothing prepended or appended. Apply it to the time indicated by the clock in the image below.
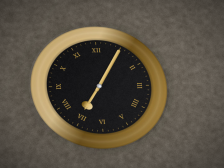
h=7 m=5
